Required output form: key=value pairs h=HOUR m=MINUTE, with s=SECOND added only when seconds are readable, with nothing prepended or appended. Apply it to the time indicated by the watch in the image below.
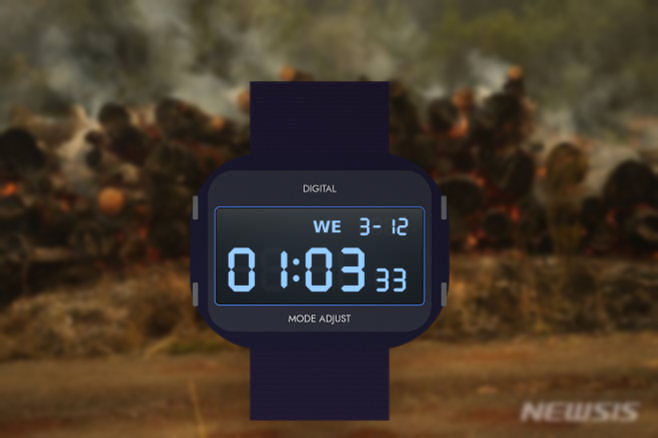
h=1 m=3 s=33
